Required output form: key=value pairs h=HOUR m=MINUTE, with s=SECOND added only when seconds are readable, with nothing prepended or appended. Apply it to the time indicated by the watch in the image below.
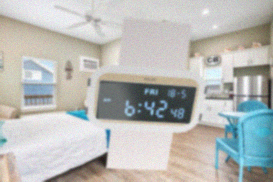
h=6 m=42 s=48
